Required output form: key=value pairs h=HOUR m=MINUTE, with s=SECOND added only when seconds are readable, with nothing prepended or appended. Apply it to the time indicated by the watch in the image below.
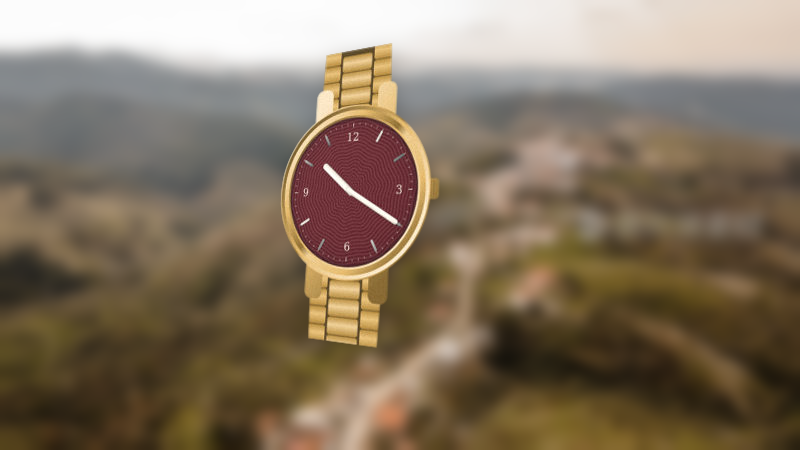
h=10 m=20
